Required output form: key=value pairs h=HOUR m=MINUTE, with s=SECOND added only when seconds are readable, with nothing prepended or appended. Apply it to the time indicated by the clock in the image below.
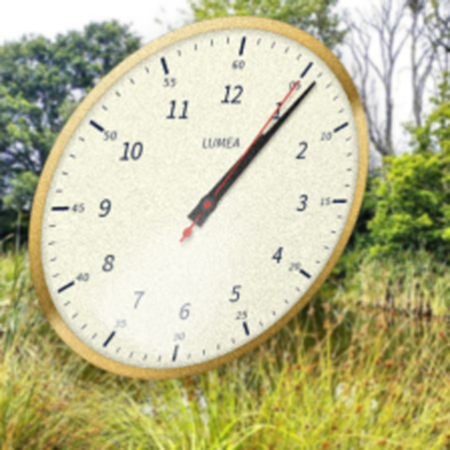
h=1 m=6 s=5
